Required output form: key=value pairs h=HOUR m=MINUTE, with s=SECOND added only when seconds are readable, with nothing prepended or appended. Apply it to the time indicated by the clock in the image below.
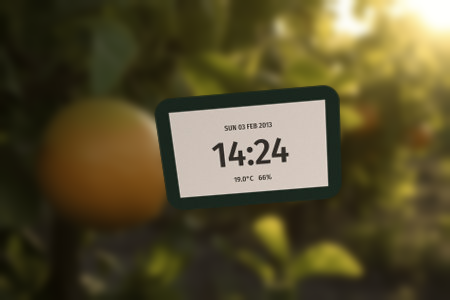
h=14 m=24
